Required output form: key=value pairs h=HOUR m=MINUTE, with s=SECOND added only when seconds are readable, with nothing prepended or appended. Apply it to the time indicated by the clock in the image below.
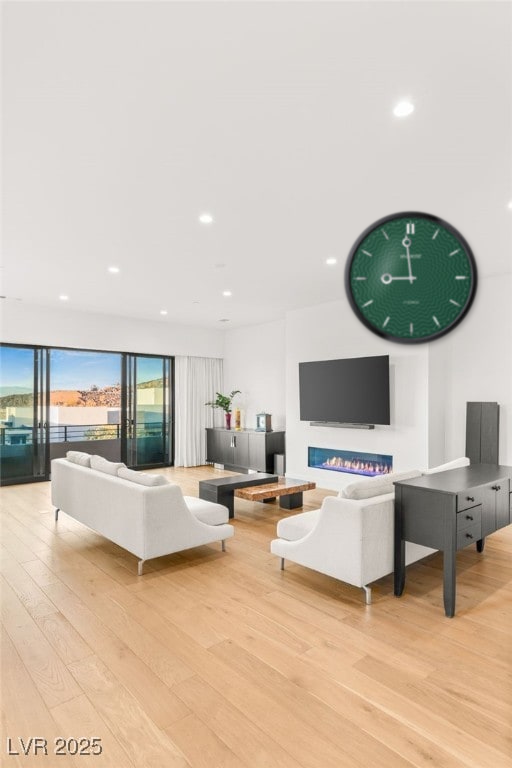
h=8 m=59
